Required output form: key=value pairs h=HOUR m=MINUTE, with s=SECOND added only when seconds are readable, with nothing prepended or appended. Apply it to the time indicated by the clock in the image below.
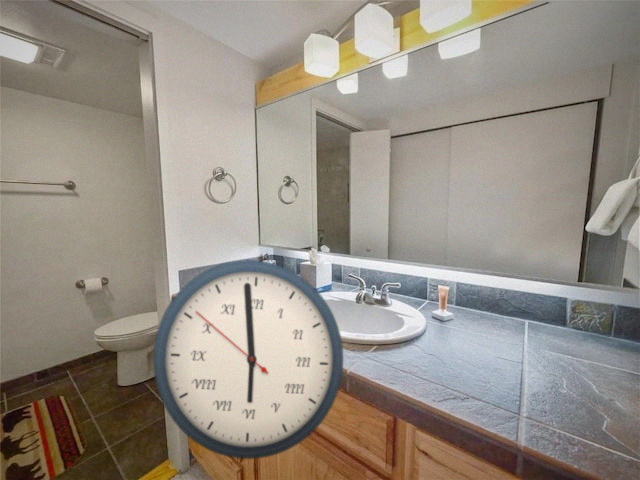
h=5 m=58 s=51
